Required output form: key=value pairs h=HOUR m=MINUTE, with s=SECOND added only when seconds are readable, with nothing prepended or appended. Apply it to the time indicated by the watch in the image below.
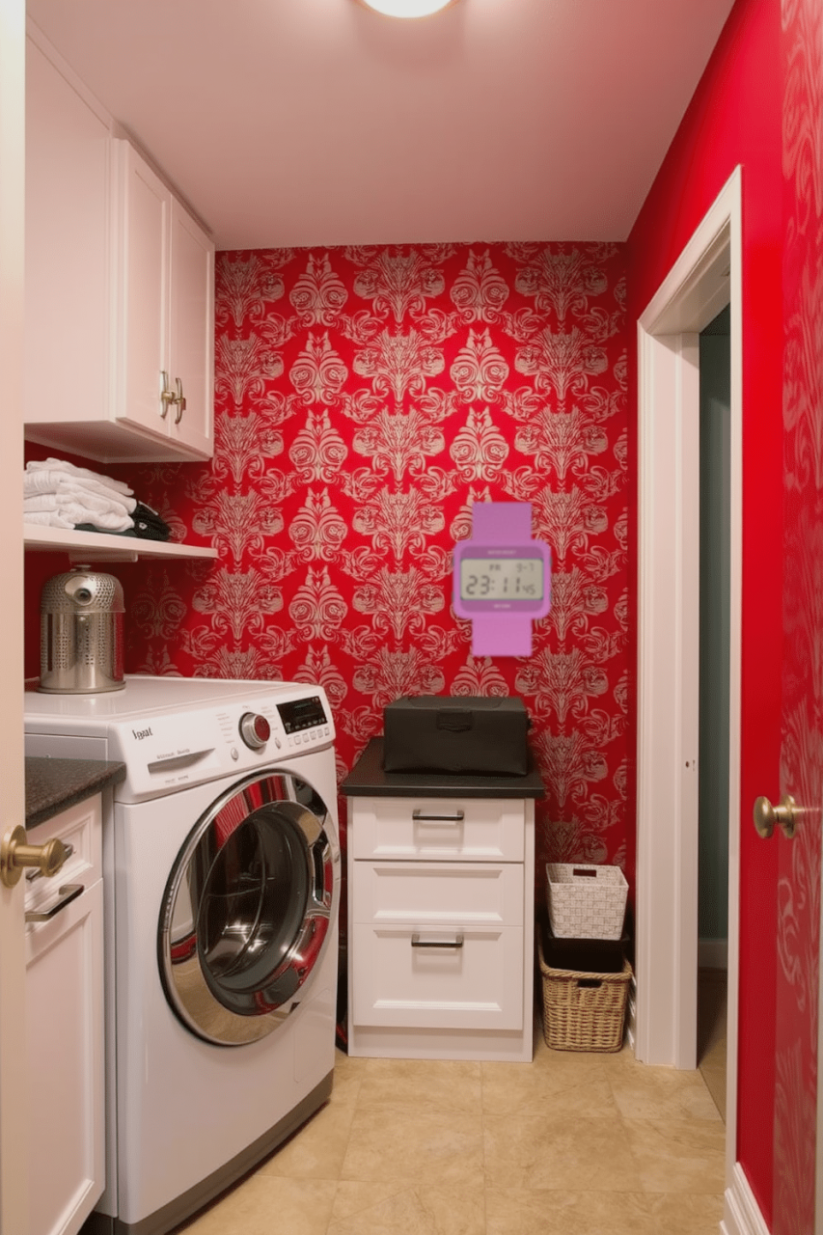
h=23 m=11
